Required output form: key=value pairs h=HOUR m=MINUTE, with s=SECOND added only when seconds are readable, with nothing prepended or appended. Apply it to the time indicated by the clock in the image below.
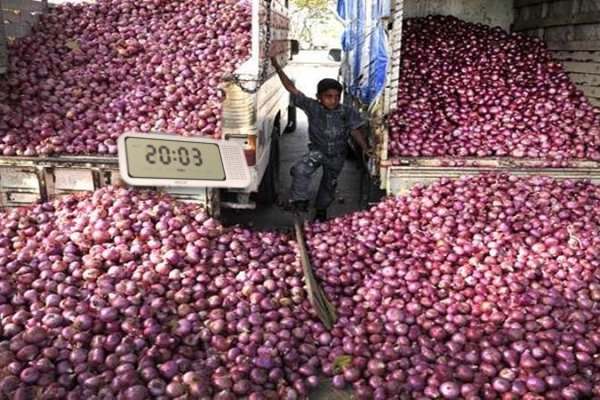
h=20 m=3
